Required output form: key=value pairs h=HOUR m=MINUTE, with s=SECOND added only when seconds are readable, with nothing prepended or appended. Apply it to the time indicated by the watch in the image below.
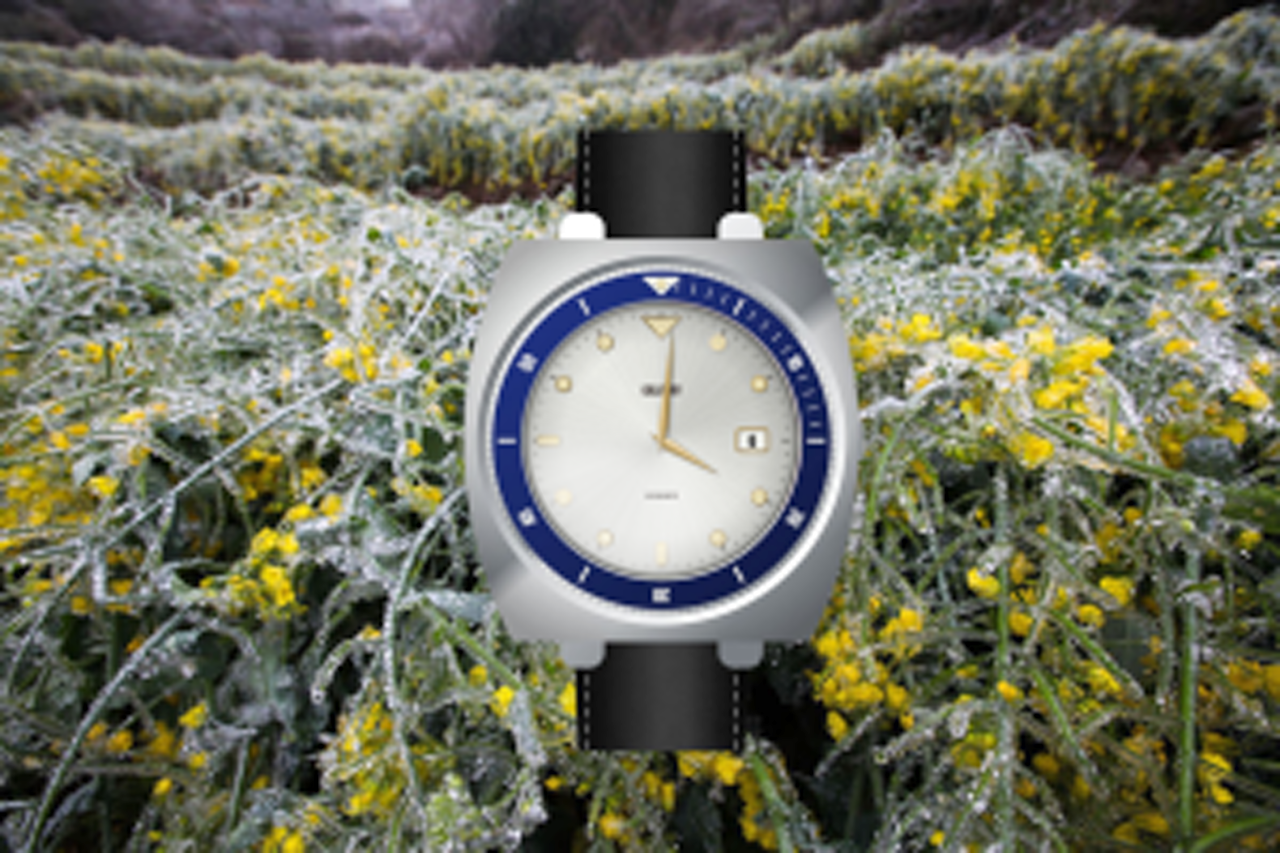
h=4 m=1
